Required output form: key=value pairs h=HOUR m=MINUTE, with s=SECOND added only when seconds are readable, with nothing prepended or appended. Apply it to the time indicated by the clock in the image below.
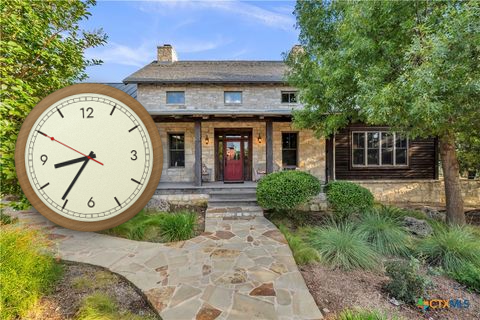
h=8 m=35 s=50
